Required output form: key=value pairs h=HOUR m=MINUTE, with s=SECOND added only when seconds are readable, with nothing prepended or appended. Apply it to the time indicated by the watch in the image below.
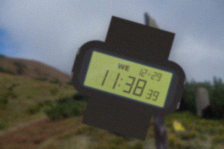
h=11 m=38
